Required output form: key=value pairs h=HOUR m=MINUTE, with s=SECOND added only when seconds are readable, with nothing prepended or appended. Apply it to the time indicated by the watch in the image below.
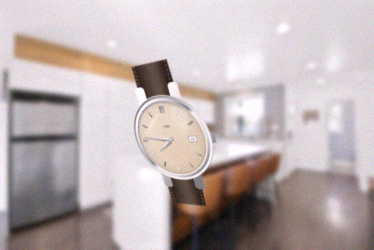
h=7 m=46
